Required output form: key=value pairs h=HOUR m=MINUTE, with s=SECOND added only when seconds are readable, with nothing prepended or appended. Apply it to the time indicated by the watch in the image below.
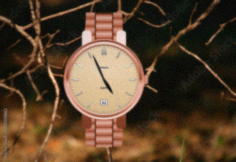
h=4 m=56
